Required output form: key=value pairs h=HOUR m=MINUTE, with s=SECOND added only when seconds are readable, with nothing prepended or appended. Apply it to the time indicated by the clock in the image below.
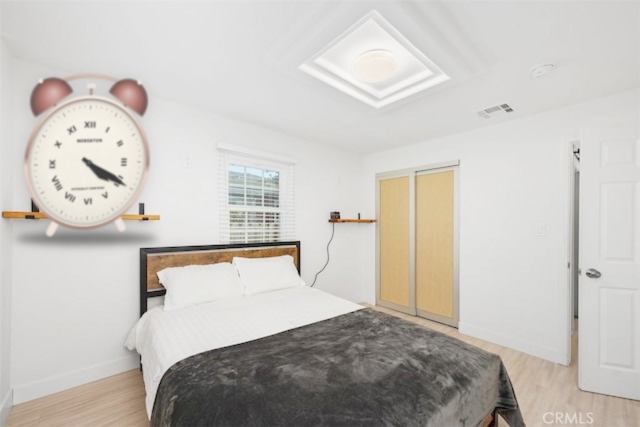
h=4 m=20
